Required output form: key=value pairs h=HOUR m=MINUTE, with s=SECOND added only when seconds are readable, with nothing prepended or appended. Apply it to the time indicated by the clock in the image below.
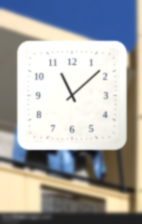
h=11 m=8
